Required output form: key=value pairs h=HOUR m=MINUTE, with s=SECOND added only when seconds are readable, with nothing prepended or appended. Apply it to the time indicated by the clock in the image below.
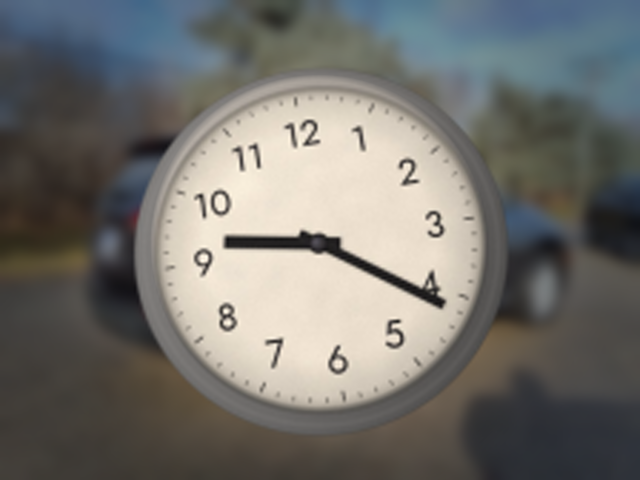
h=9 m=21
